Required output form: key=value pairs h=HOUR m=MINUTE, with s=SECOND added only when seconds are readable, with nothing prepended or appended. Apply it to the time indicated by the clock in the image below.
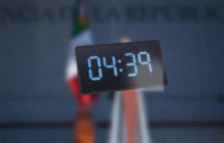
h=4 m=39
